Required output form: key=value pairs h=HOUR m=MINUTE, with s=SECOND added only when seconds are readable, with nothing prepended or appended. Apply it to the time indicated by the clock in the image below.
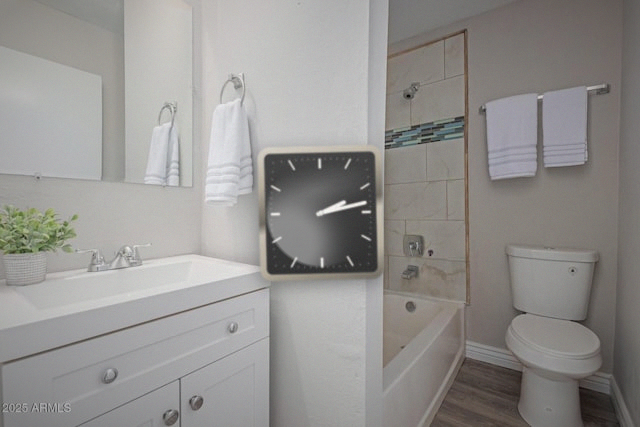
h=2 m=13
